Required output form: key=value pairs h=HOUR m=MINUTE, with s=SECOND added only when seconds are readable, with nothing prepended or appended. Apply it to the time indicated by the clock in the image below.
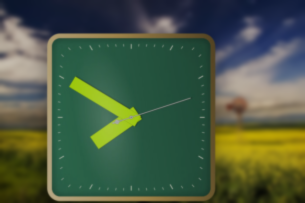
h=7 m=50 s=12
